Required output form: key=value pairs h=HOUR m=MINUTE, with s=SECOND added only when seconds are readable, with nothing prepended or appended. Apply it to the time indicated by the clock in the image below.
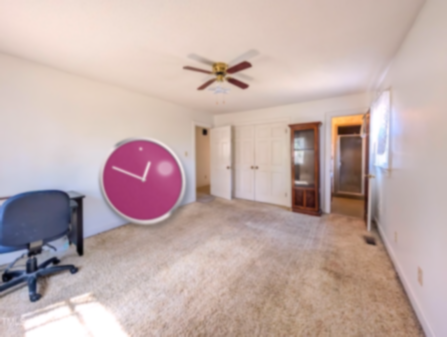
h=12 m=49
